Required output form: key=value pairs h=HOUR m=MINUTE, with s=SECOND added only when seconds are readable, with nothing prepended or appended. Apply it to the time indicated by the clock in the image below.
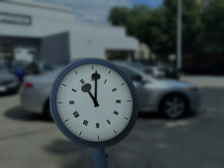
h=11 m=1
